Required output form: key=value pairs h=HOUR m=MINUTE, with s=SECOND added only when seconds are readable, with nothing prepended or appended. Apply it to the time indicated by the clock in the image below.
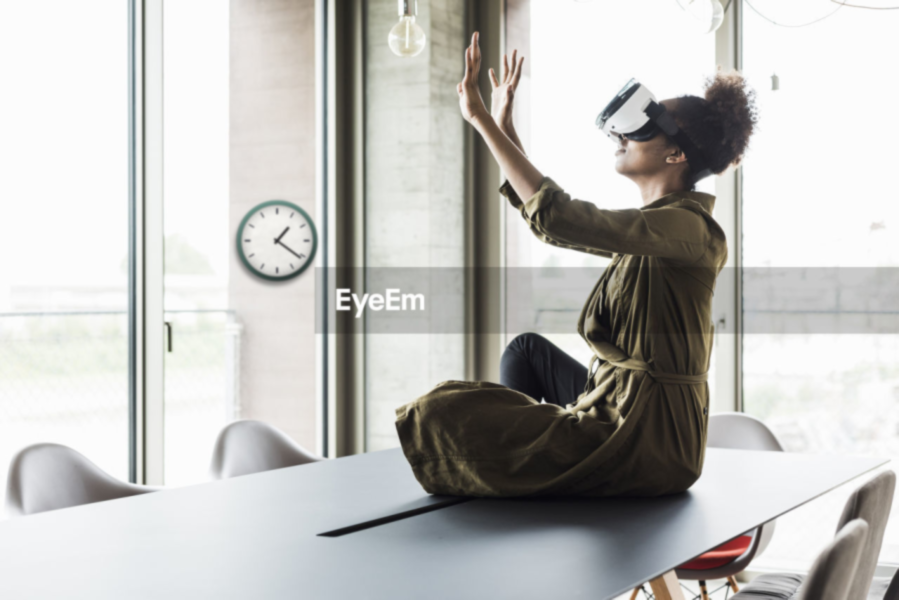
h=1 m=21
